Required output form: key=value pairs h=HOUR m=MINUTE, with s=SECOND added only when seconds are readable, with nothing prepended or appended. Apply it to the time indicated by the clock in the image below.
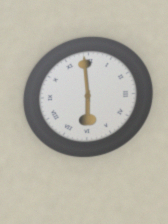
h=5 m=59
